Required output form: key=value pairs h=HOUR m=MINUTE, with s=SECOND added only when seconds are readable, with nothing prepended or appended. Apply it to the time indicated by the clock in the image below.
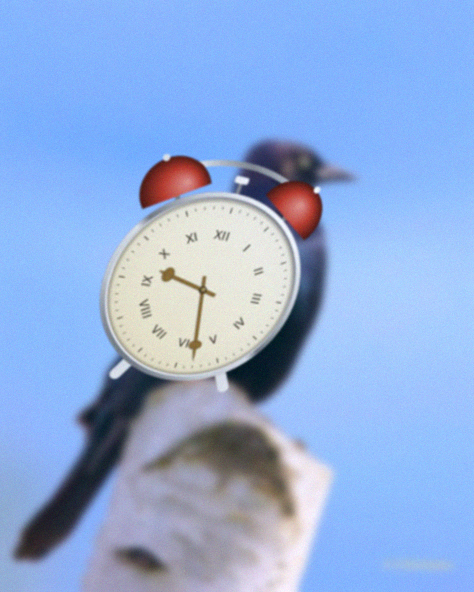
h=9 m=28
